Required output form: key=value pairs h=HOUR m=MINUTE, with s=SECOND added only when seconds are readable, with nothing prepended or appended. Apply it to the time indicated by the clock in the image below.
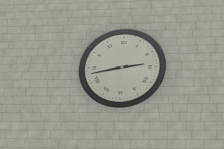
h=2 m=43
